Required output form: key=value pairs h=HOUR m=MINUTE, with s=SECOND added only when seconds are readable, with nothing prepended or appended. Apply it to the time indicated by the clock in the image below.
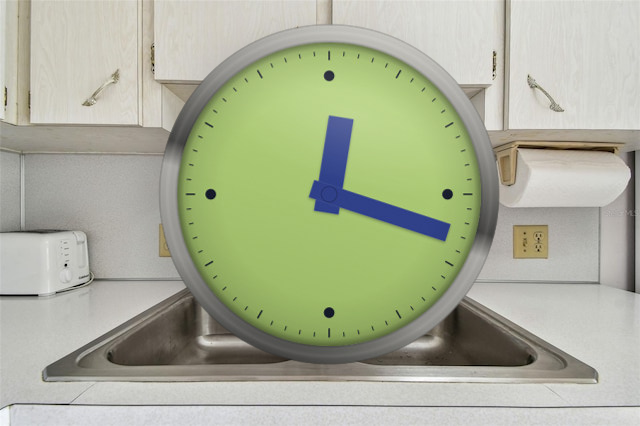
h=12 m=18
